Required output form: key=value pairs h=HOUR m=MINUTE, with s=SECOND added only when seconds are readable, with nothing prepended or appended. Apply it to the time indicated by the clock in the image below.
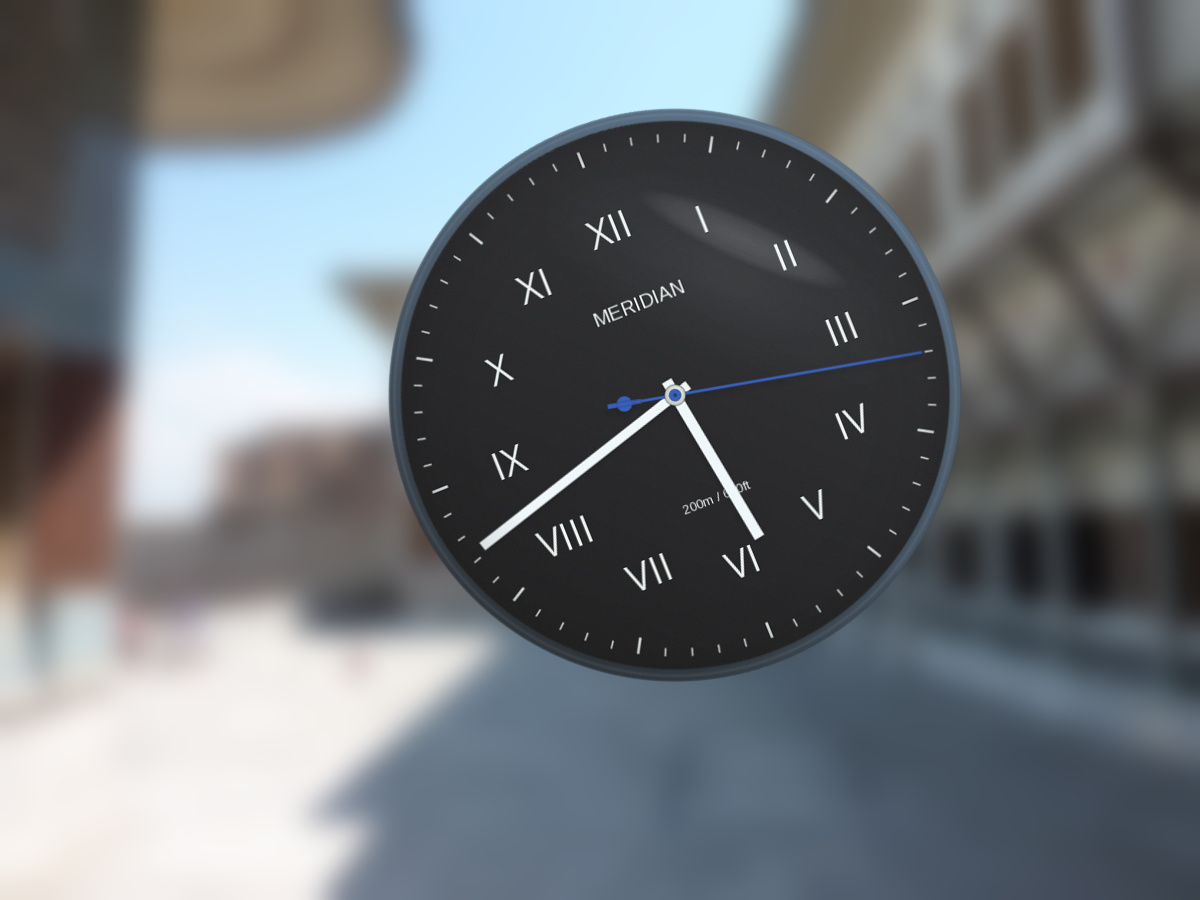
h=5 m=42 s=17
